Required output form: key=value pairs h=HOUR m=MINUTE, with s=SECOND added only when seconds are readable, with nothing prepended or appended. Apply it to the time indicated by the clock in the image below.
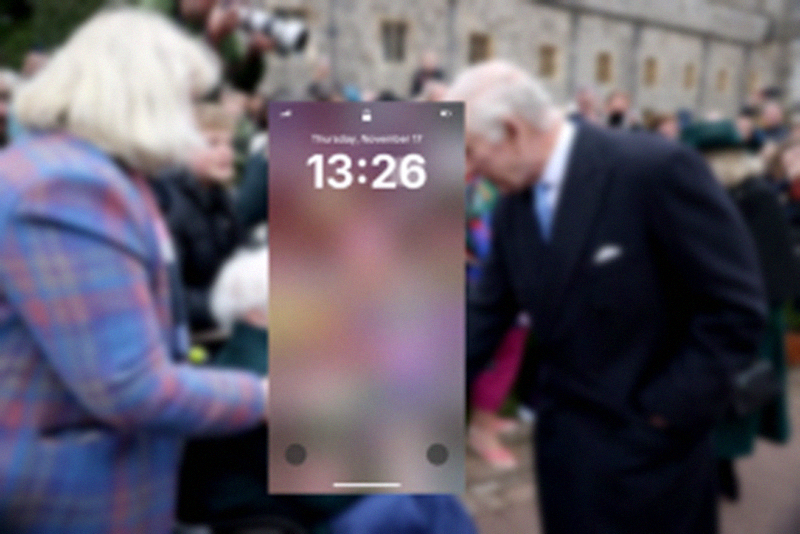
h=13 m=26
